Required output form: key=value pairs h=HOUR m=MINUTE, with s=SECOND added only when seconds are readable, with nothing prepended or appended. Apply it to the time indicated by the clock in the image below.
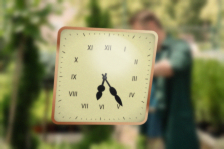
h=6 m=24
